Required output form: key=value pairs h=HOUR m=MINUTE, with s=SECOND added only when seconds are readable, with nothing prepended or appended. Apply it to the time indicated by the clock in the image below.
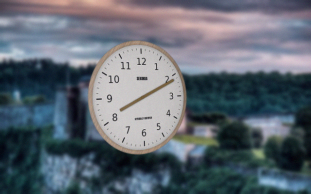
h=8 m=11
